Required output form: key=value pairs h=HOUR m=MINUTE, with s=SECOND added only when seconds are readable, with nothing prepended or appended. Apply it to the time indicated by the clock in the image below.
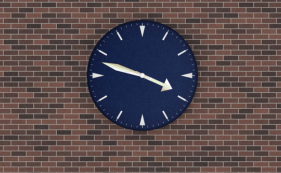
h=3 m=48
